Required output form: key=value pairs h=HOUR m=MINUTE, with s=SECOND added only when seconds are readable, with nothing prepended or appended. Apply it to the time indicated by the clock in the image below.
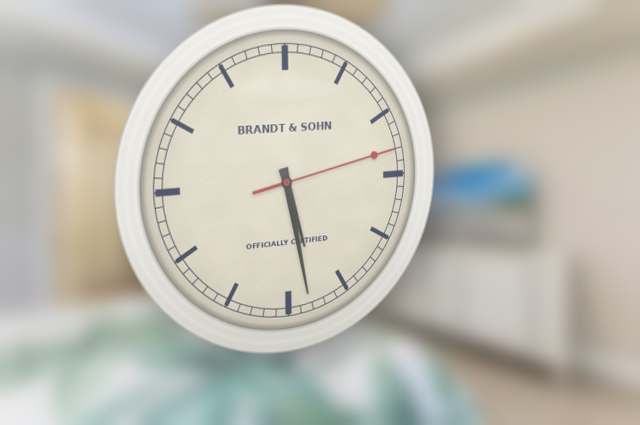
h=5 m=28 s=13
